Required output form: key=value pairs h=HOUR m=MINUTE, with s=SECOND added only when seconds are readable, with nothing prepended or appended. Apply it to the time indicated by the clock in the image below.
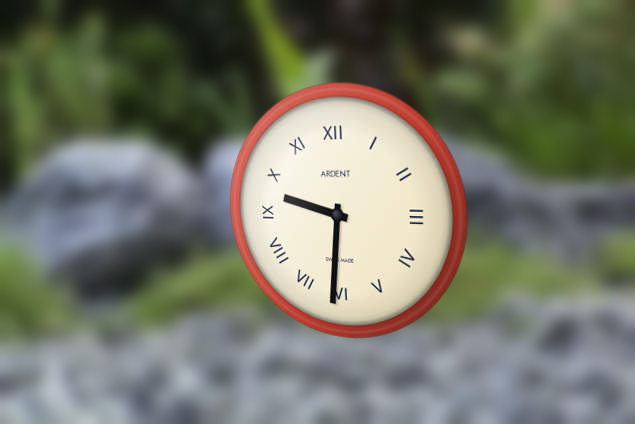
h=9 m=31
